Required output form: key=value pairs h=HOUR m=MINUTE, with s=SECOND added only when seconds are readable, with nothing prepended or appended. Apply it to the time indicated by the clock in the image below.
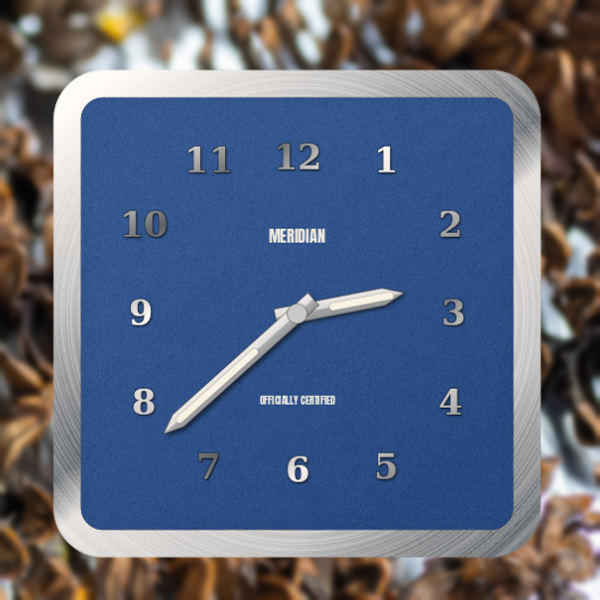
h=2 m=38
